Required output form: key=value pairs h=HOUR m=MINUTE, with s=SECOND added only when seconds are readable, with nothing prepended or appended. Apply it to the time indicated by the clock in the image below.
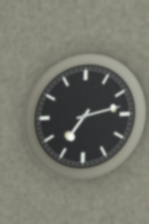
h=7 m=13
